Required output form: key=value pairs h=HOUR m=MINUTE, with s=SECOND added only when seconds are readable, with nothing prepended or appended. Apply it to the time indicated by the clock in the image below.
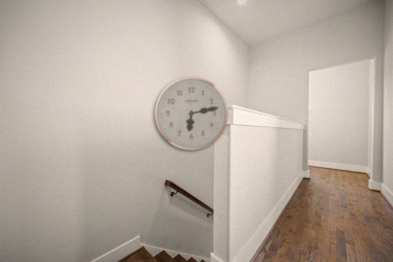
h=6 m=13
